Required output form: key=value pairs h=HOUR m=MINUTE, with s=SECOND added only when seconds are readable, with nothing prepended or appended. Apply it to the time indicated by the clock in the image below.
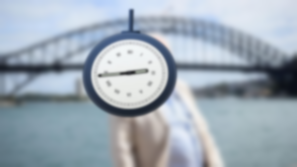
h=2 m=44
